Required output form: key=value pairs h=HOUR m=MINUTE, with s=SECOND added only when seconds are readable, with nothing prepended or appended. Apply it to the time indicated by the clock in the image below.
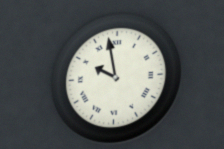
h=9 m=58
